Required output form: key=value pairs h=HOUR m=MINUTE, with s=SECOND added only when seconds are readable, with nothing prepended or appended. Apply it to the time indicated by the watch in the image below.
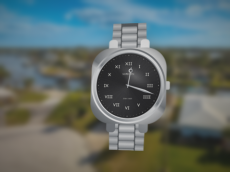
h=12 m=18
